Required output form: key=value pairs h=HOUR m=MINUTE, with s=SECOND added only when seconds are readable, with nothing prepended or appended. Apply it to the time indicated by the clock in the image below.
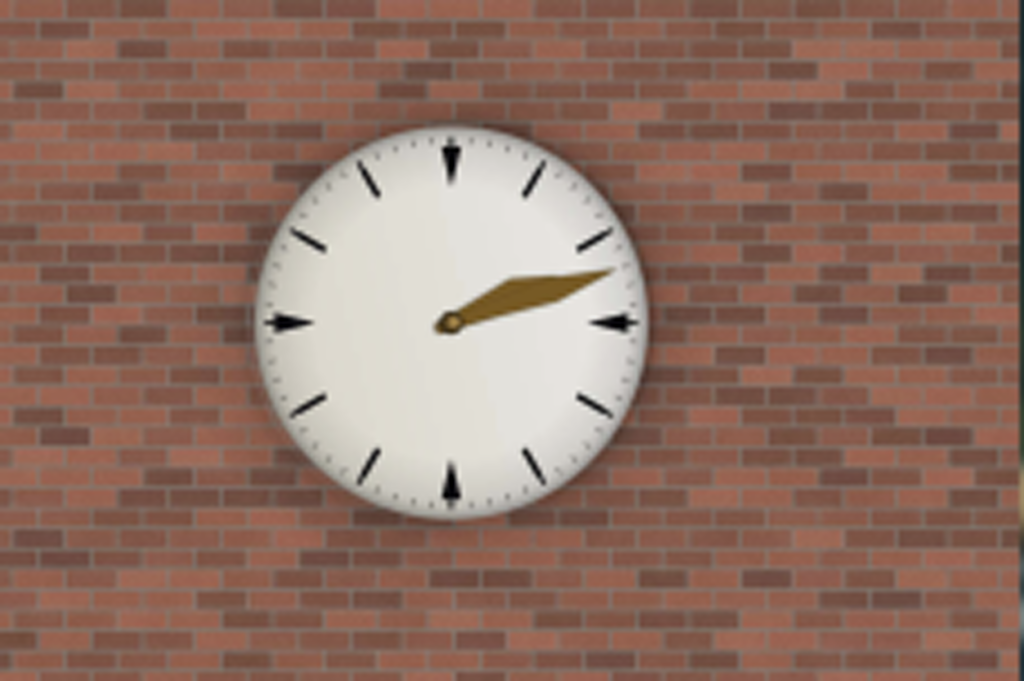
h=2 m=12
